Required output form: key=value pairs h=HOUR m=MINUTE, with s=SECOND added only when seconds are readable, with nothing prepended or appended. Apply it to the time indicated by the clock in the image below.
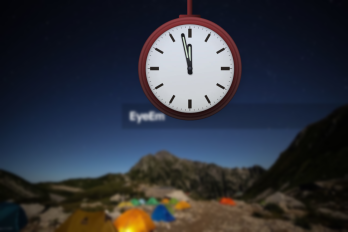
h=11 m=58
